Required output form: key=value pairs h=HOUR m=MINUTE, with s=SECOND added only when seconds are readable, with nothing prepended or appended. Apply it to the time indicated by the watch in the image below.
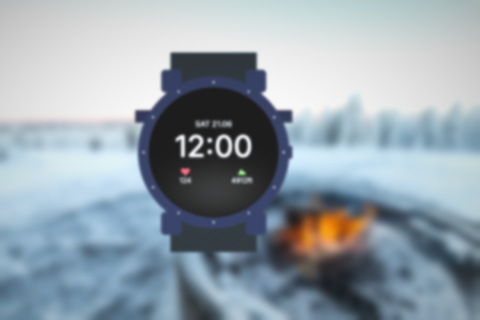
h=12 m=0
